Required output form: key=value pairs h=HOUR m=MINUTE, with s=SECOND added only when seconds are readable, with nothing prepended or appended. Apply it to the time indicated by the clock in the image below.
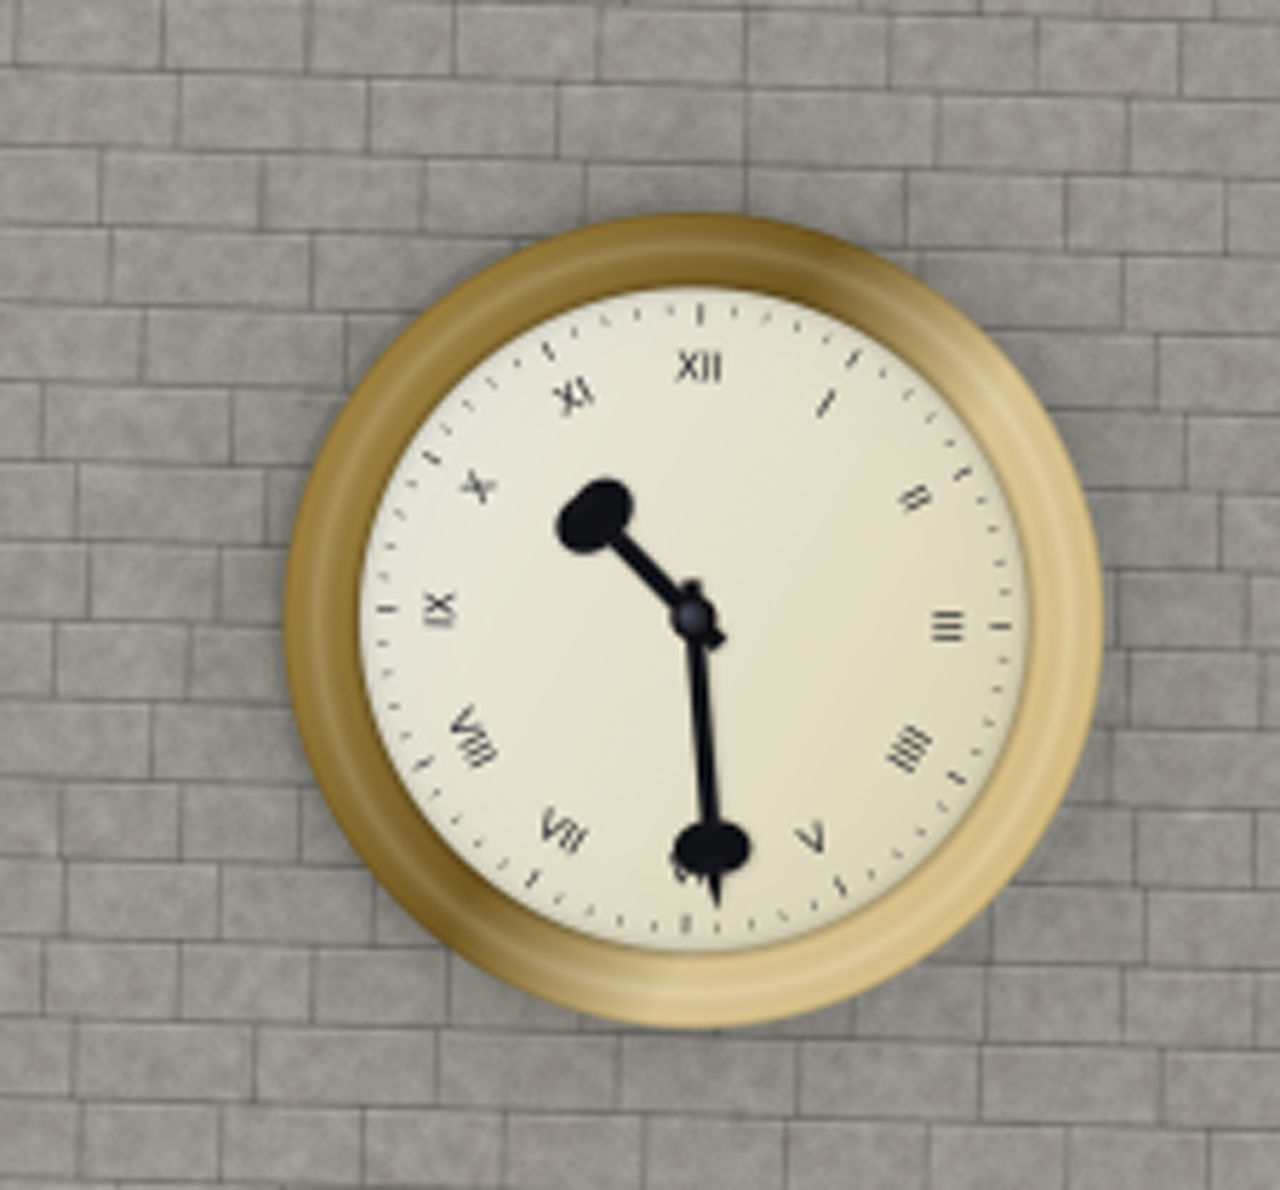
h=10 m=29
